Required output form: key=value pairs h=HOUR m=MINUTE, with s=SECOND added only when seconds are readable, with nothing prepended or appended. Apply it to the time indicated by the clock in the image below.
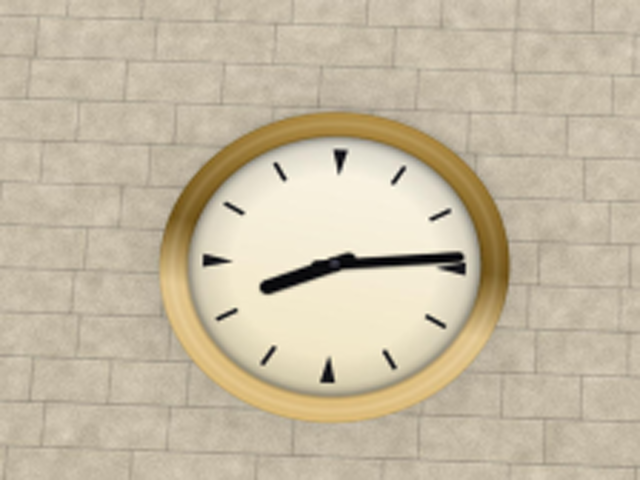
h=8 m=14
